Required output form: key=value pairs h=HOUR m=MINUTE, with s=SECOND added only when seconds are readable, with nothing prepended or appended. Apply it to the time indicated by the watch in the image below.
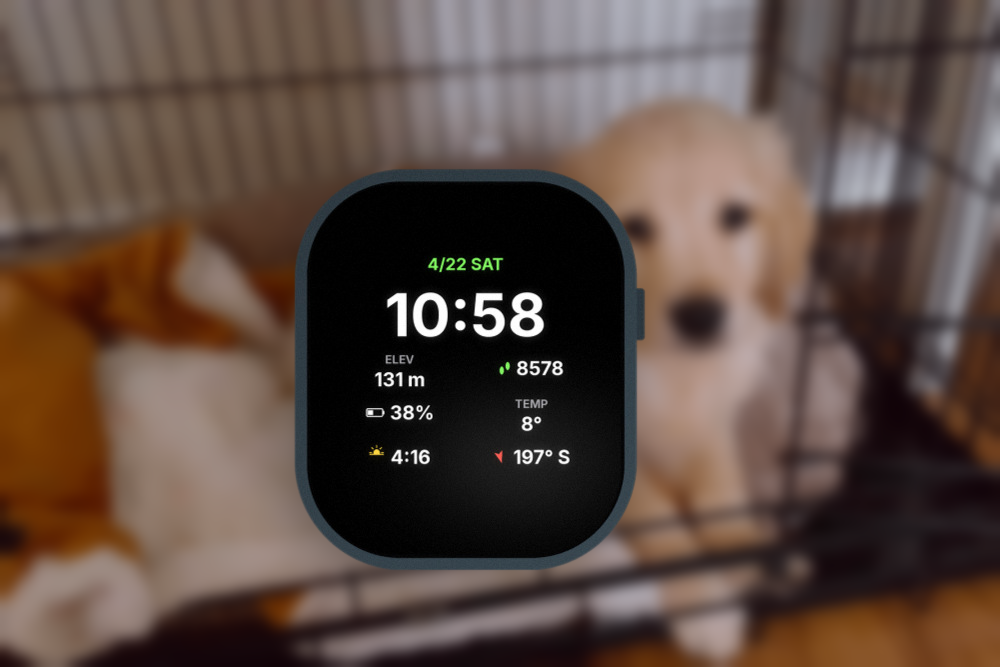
h=10 m=58
